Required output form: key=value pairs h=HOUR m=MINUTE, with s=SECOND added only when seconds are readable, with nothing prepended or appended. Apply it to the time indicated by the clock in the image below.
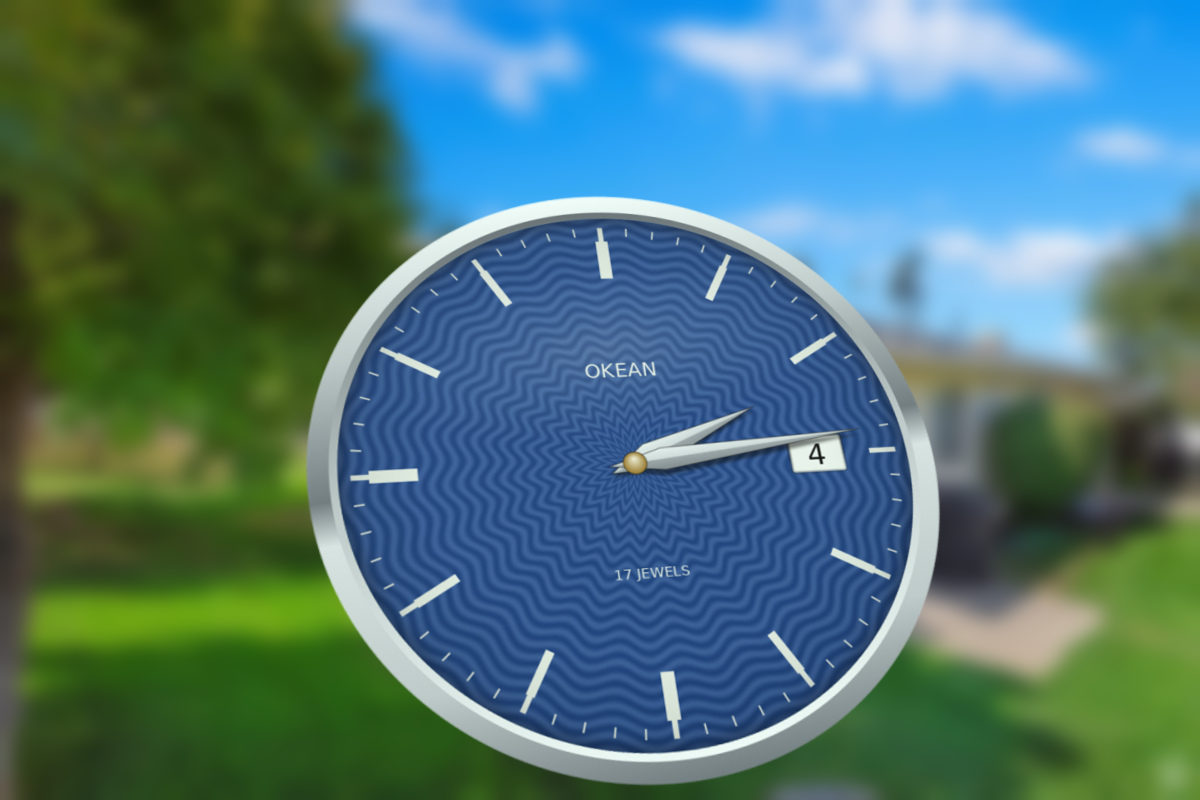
h=2 m=14
